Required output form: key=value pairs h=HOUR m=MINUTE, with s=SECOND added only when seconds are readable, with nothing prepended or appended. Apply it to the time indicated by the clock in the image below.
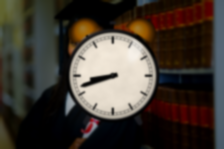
h=8 m=42
